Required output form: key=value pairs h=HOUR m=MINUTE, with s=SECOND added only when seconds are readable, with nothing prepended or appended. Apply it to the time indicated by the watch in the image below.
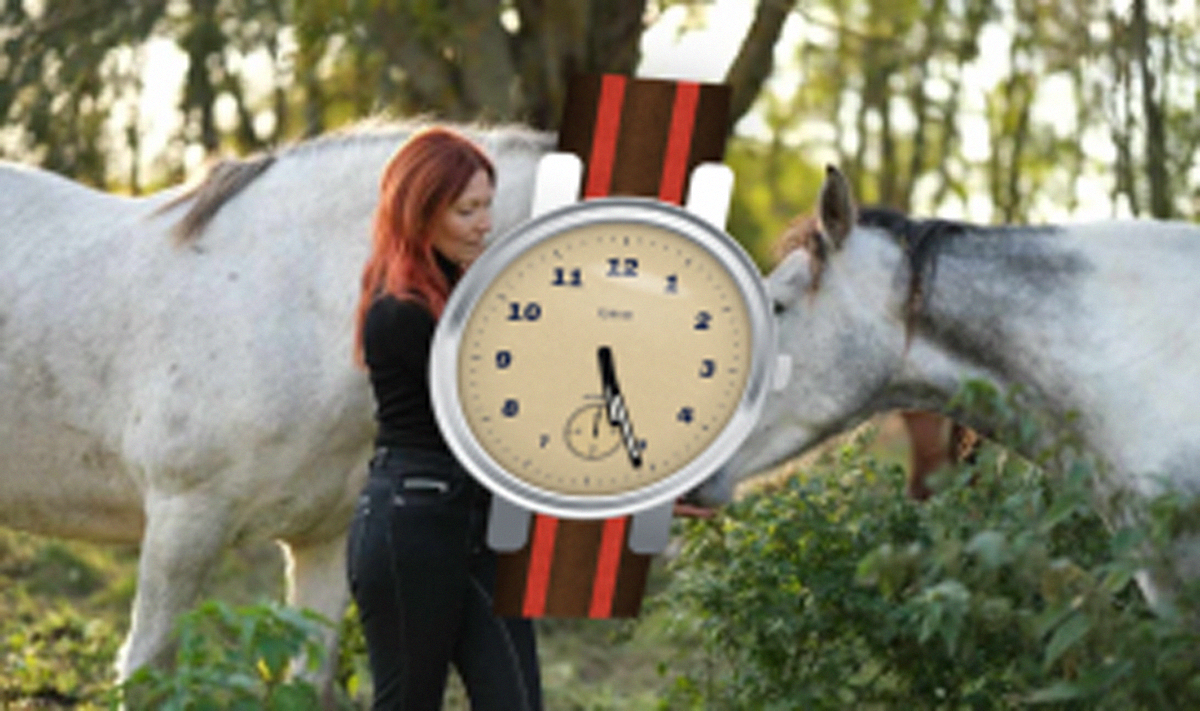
h=5 m=26
